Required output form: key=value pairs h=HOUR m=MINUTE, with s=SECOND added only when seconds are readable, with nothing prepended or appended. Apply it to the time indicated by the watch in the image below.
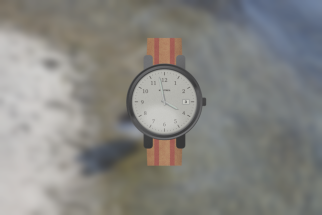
h=3 m=58
